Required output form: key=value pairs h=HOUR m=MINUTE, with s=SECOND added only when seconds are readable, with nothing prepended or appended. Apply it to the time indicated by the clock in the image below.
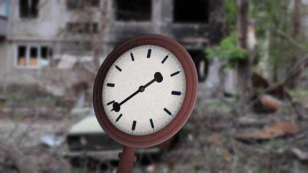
h=1 m=38
